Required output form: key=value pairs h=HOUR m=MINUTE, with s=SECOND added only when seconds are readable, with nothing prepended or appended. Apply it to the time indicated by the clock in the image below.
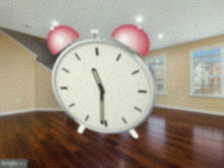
h=11 m=31
